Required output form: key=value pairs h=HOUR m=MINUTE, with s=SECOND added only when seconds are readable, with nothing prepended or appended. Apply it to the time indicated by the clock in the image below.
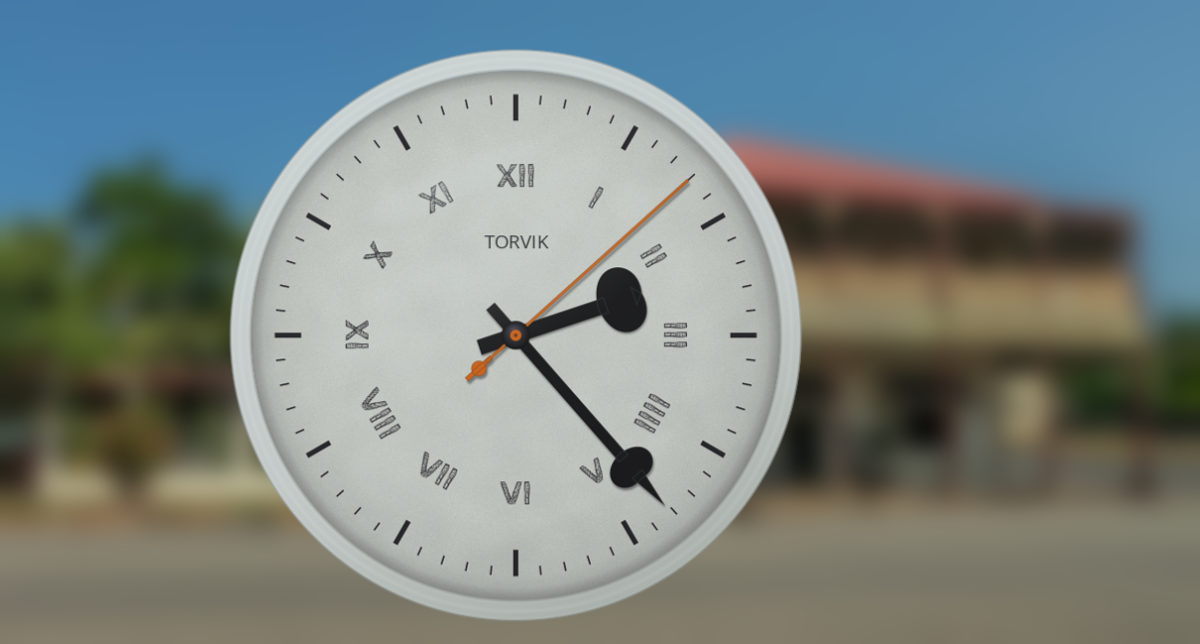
h=2 m=23 s=8
